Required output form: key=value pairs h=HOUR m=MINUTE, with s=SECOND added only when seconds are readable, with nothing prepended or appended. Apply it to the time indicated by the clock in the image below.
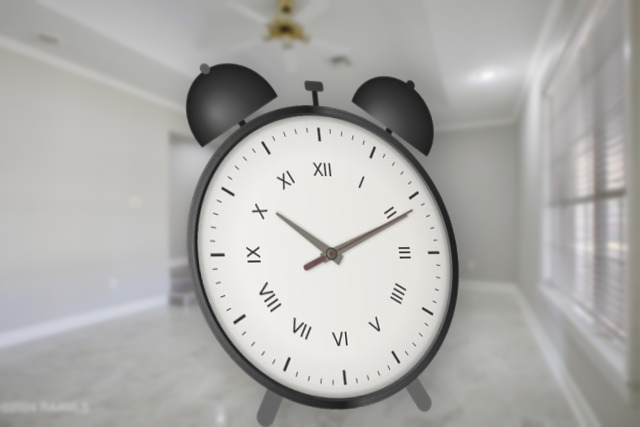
h=10 m=11 s=11
